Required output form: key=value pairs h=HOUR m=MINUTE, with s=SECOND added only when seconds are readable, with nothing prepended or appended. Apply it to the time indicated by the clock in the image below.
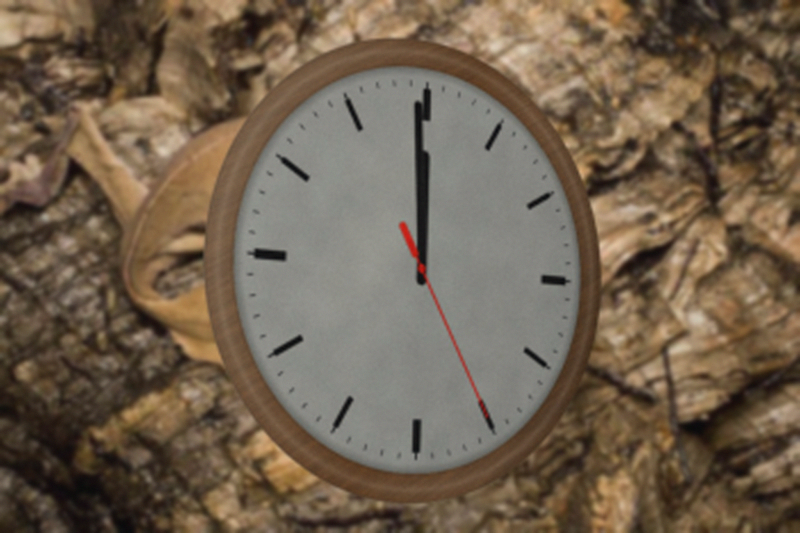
h=11 m=59 s=25
